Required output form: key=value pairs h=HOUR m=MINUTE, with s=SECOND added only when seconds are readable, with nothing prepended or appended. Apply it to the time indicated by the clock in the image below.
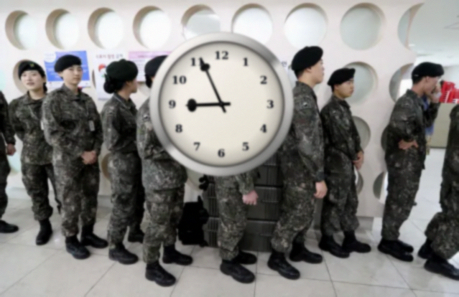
h=8 m=56
